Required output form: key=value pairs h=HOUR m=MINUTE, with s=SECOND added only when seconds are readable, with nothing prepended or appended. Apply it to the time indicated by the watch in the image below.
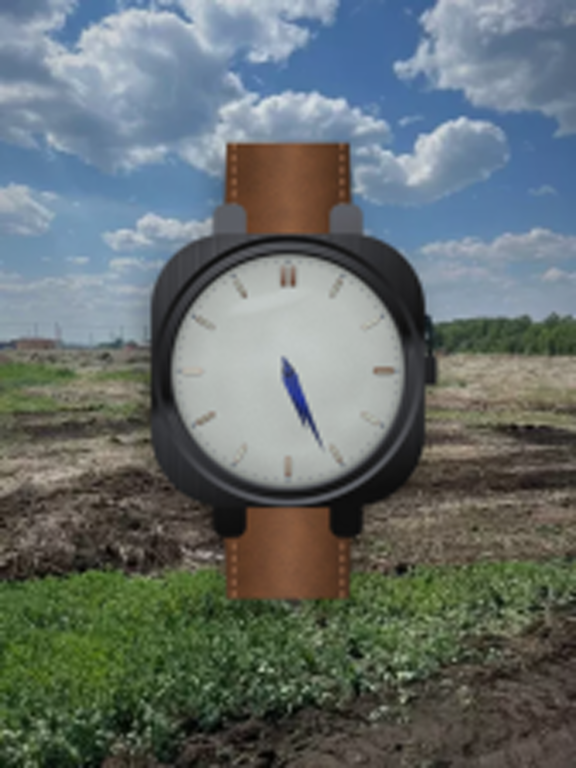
h=5 m=26
